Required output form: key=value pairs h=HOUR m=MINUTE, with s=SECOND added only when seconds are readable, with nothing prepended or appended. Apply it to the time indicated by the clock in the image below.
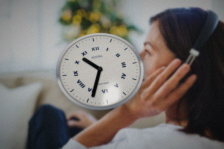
h=10 m=34
